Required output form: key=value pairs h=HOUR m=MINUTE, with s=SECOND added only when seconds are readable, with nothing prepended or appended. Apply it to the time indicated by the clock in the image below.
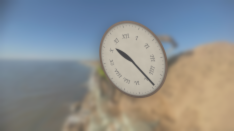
h=10 m=24
